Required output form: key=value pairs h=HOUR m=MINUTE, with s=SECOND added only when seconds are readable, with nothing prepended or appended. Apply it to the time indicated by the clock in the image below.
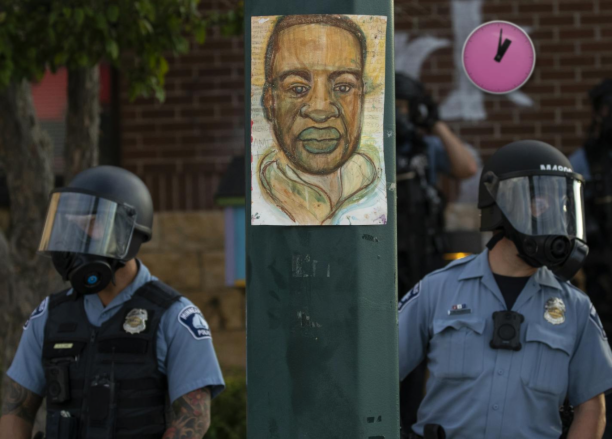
h=1 m=1
